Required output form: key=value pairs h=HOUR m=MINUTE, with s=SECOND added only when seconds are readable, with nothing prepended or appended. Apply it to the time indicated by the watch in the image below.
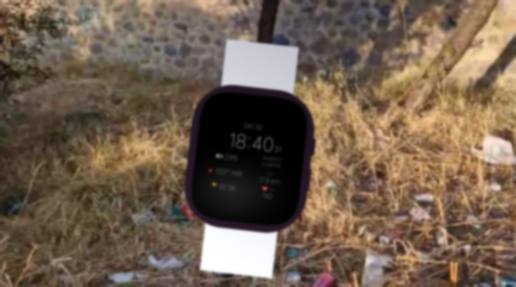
h=18 m=40
